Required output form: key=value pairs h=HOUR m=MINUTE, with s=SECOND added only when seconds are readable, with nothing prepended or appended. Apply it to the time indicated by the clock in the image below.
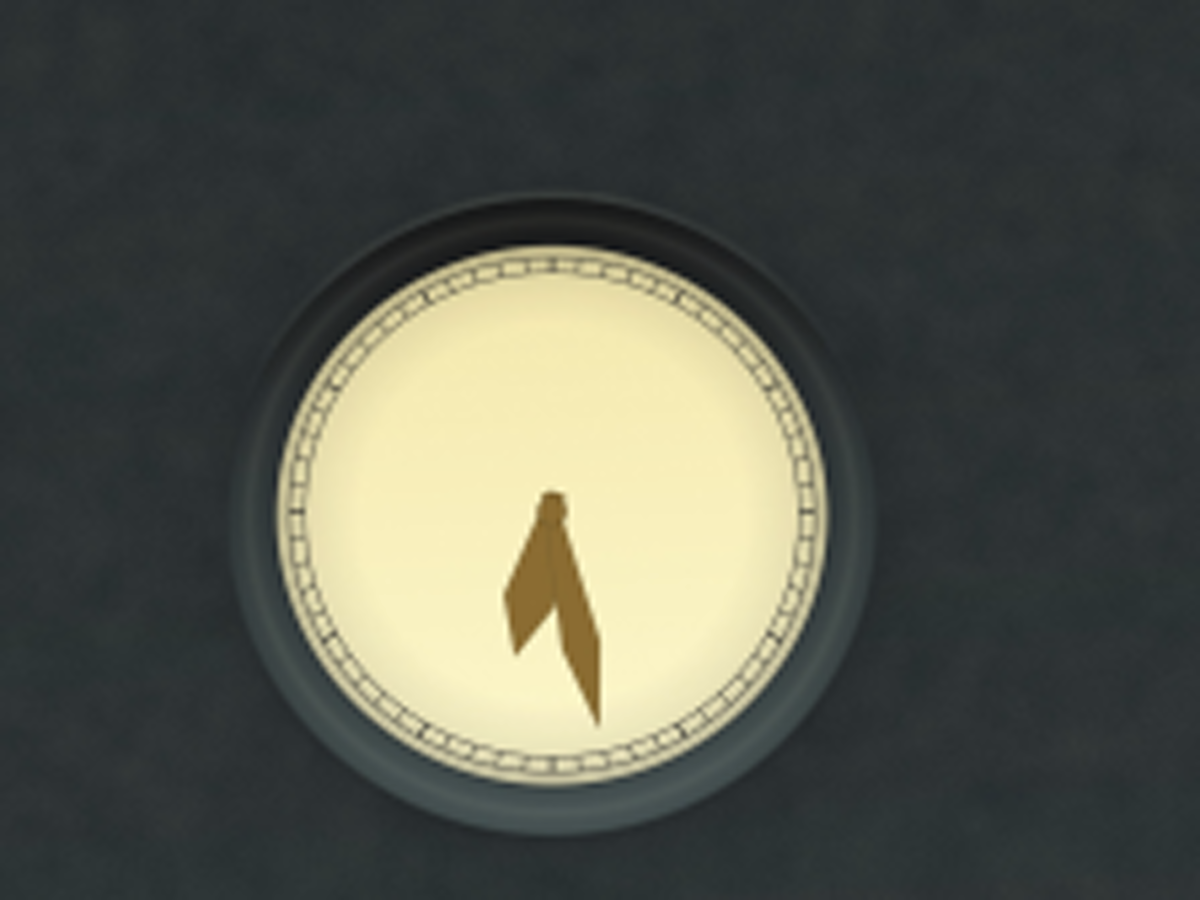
h=6 m=28
